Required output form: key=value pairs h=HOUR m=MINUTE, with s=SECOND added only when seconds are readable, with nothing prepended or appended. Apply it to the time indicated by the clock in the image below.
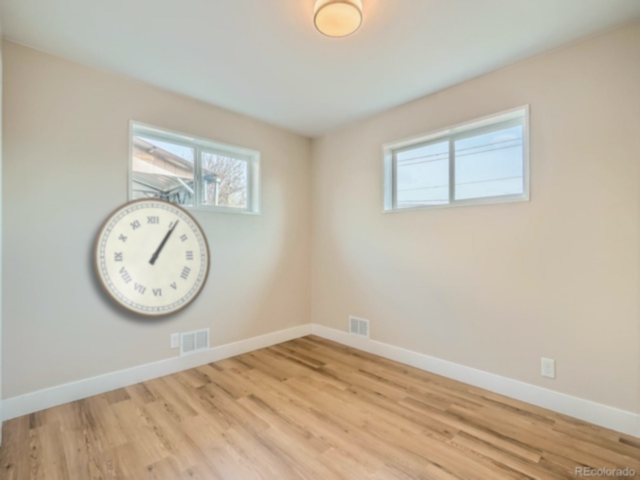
h=1 m=6
